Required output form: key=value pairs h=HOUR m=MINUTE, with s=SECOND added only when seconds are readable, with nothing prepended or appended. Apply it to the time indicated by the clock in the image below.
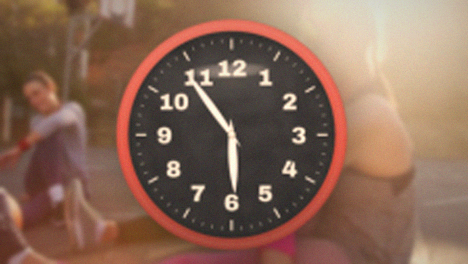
h=5 m=54
